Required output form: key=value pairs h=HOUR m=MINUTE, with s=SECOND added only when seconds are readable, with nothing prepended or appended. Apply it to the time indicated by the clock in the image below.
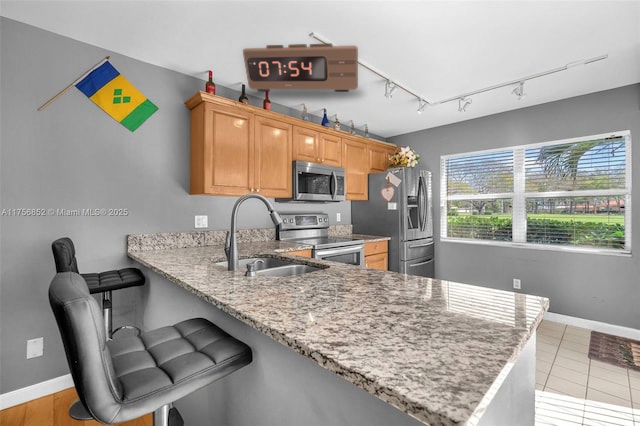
h=7 m=54
